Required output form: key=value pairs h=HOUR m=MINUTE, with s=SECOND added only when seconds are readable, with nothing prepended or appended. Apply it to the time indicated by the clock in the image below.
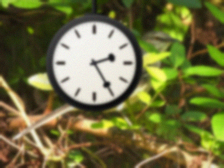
h=2 m=25
